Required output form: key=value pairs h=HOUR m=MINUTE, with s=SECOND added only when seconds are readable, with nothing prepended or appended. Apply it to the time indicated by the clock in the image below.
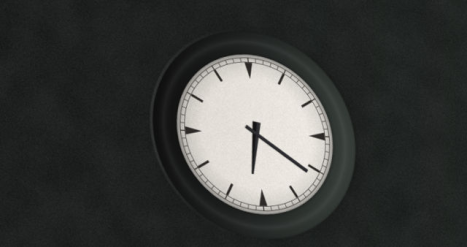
h=6 m=21
